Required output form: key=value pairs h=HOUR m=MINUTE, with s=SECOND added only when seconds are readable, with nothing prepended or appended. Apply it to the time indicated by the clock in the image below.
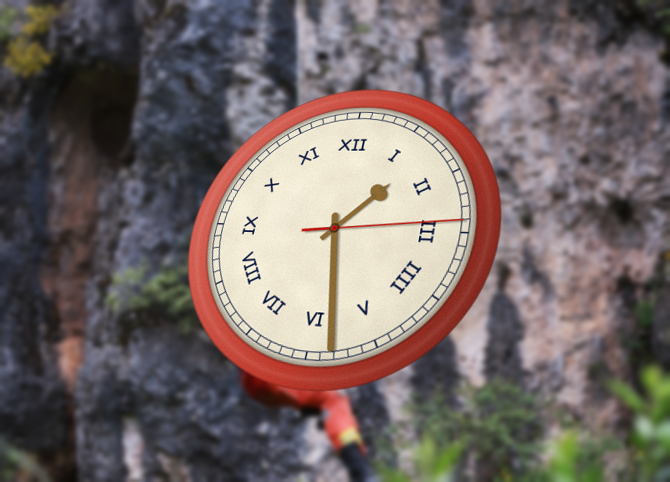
h=1 m=28 s=14
